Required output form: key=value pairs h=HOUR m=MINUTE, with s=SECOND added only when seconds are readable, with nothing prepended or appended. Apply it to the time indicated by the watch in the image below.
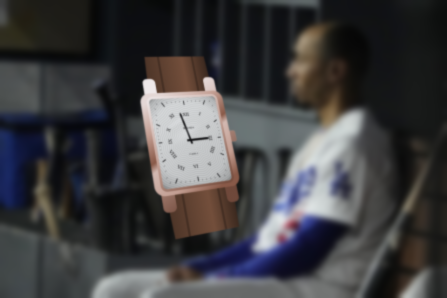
h=2 m=58
